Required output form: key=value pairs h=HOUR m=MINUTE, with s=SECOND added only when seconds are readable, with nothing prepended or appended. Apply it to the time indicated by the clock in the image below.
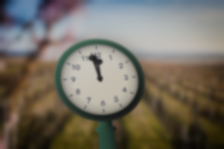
h=11 m=58
